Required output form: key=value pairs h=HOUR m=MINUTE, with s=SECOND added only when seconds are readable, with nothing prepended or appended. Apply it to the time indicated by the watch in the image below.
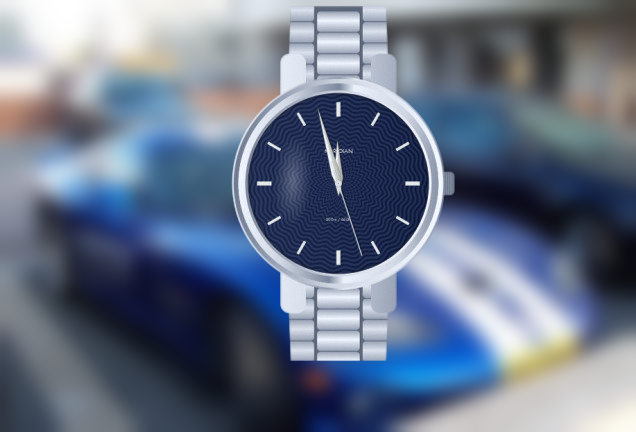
h=11 m=57 s=27
